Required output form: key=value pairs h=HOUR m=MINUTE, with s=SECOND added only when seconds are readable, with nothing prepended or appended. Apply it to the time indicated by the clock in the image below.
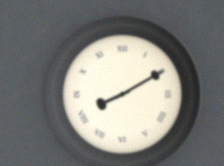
h=8 m=10
